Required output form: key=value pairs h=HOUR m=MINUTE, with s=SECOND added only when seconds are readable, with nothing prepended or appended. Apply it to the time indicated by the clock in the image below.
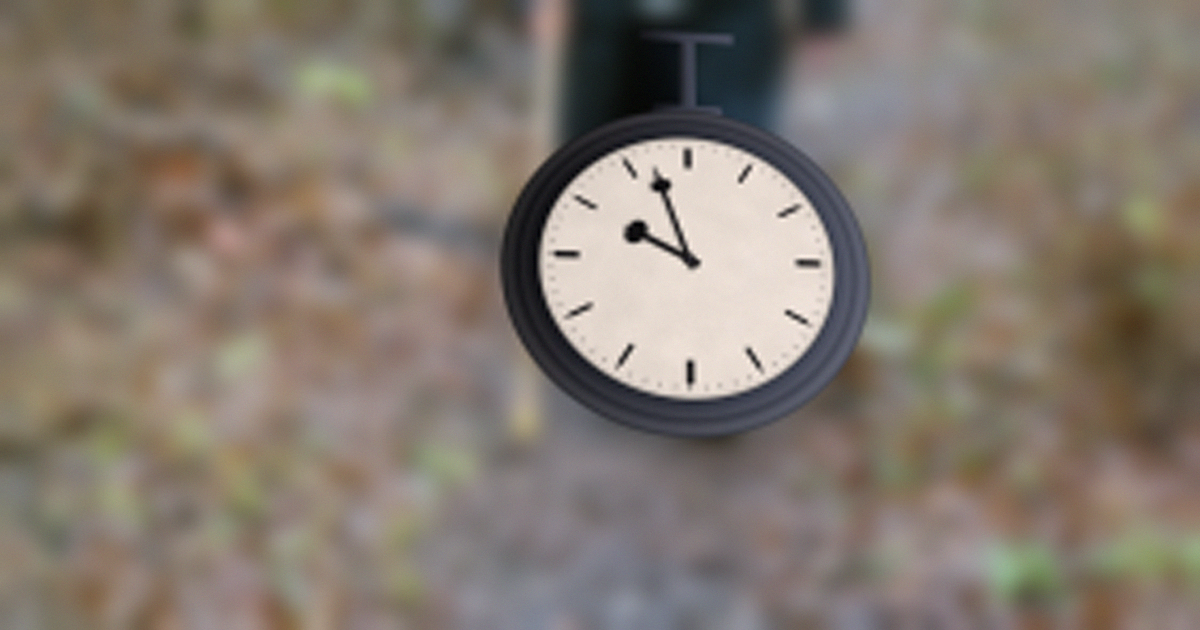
h=9 m=57
